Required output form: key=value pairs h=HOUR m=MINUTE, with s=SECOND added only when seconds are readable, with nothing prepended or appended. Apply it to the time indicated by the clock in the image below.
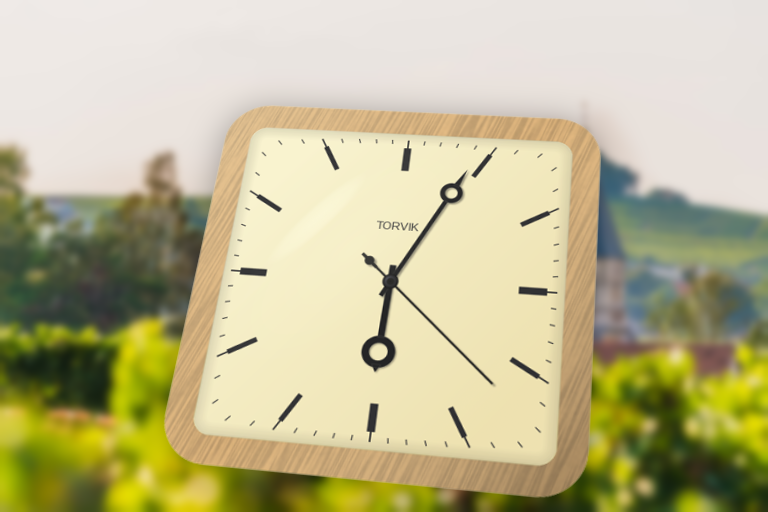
h=6 m=4 s=22
